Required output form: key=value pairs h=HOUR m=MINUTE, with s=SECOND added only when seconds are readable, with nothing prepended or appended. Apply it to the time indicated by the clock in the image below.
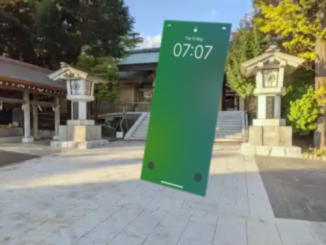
h=7 m=7
